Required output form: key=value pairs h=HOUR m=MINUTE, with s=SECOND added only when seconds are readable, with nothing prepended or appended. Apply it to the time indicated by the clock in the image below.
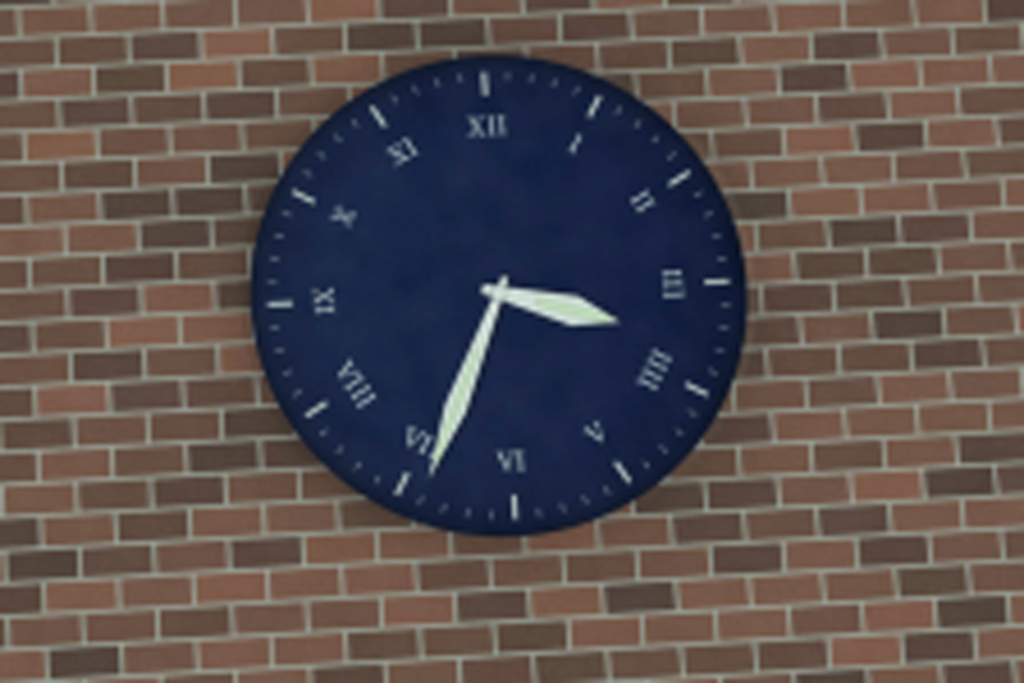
h=3 m=34
